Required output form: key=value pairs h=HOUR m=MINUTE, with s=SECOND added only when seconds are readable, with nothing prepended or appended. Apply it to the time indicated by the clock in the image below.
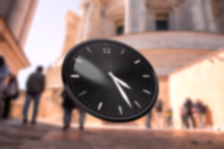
h=4 m=27
